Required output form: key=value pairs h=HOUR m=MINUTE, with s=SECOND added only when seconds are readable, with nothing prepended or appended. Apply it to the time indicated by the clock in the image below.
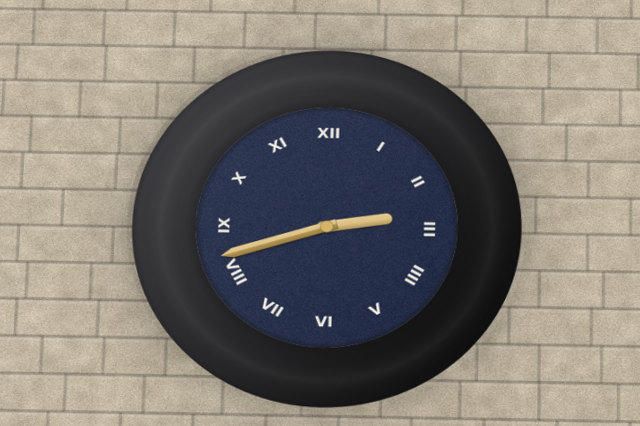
h=2 m=42
